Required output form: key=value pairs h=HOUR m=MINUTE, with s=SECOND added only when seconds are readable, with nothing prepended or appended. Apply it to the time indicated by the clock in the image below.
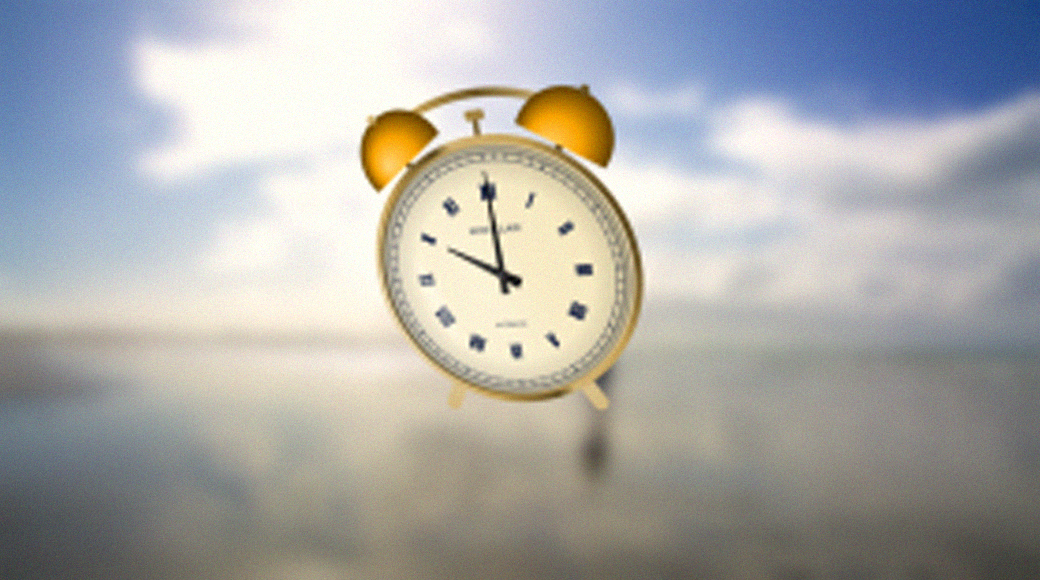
h=10 m=0
